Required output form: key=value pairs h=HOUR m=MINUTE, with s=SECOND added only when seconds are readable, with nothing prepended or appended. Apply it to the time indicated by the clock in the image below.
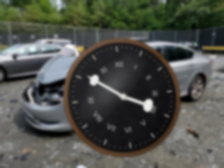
h=3 m=51
